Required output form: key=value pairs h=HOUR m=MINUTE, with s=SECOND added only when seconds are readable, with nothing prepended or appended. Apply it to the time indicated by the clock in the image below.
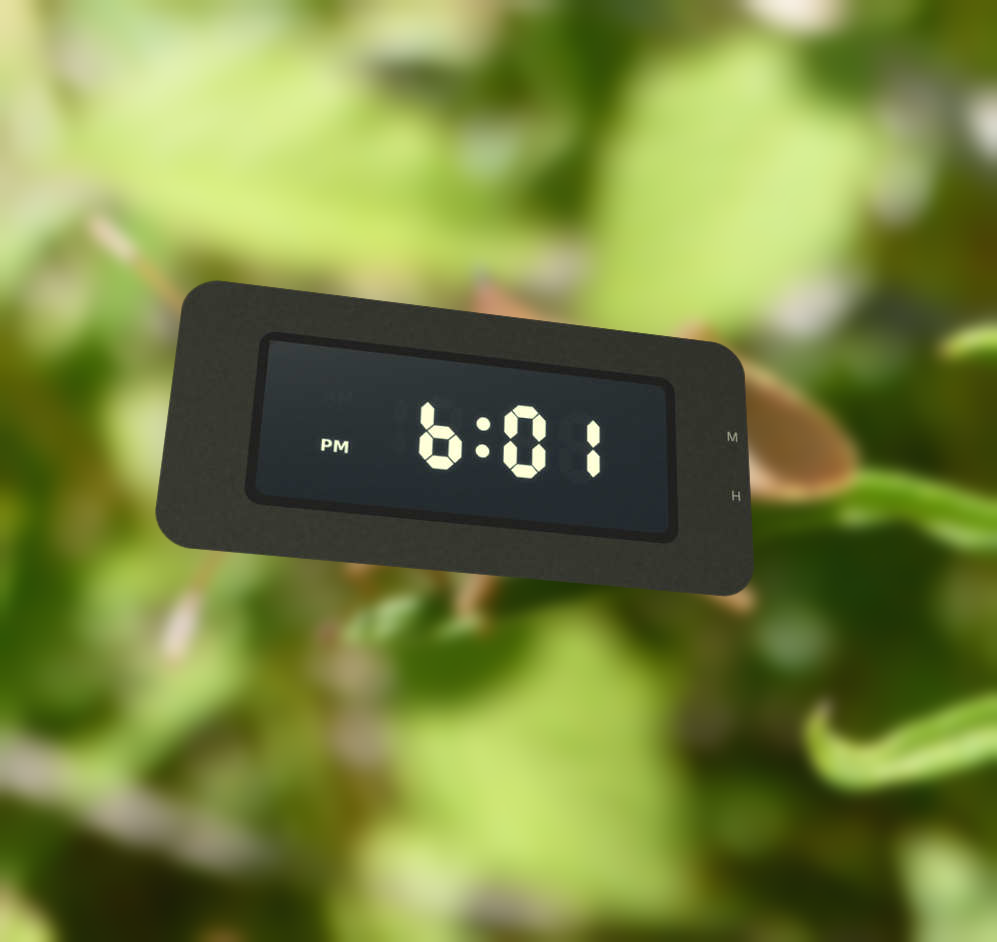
h=6 m=1
